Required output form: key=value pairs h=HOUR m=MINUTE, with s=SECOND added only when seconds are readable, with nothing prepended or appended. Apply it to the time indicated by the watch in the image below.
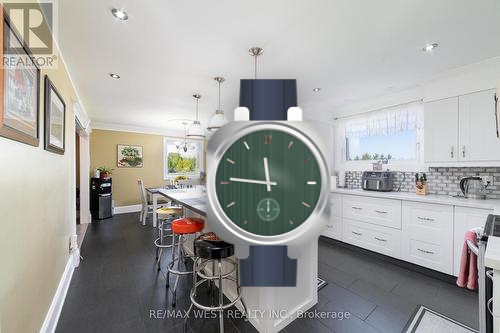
h=11 m=46
